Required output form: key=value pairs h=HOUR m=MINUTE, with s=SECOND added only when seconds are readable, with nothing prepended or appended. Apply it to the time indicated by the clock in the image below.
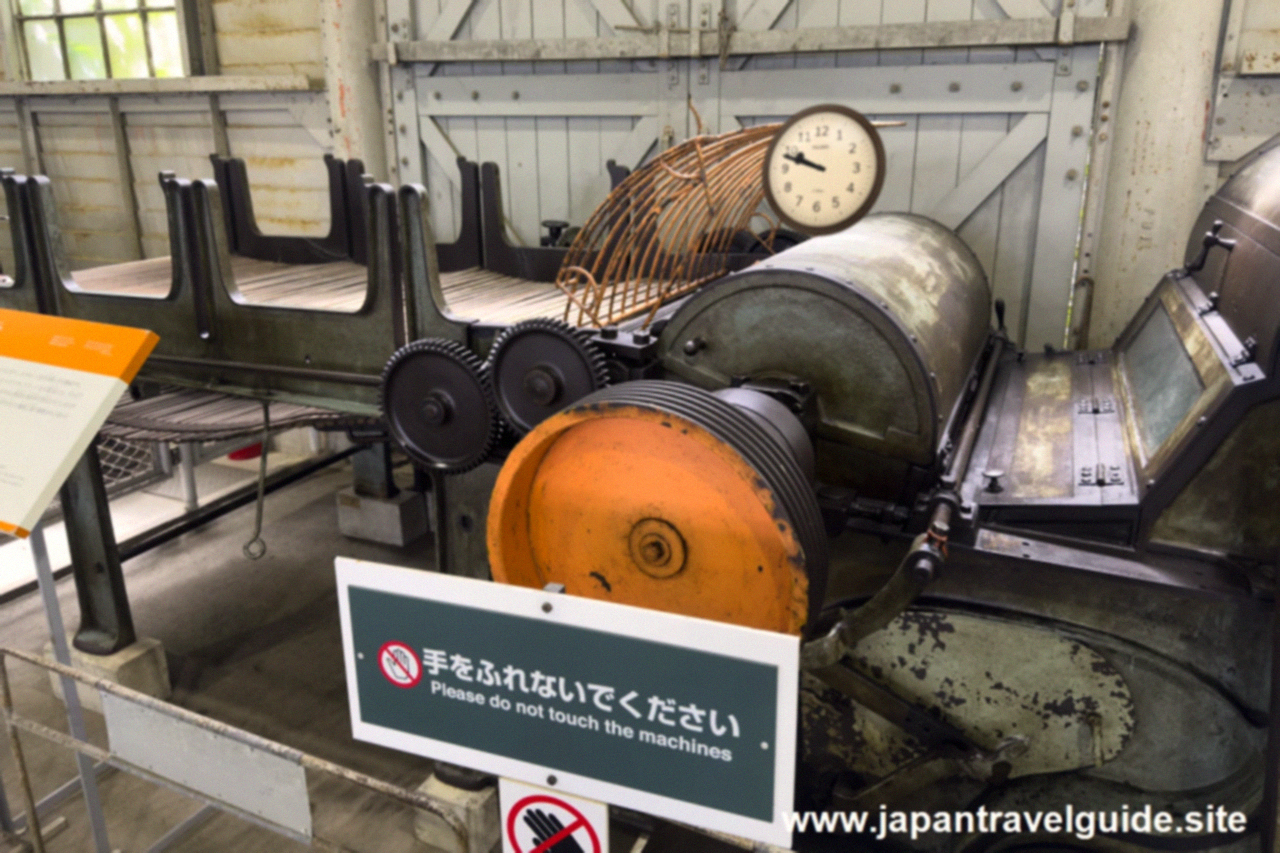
h=9 m=48
